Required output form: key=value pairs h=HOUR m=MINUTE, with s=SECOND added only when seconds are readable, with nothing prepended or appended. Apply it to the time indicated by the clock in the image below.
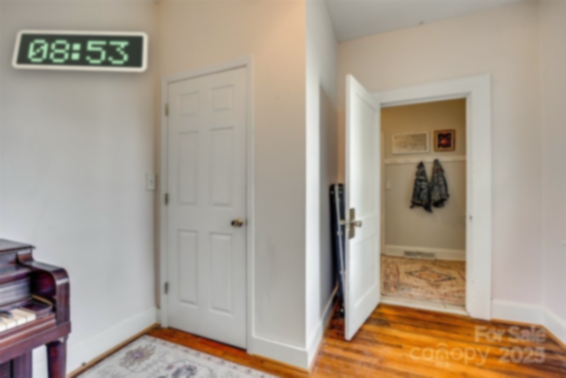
h=8 m=53
